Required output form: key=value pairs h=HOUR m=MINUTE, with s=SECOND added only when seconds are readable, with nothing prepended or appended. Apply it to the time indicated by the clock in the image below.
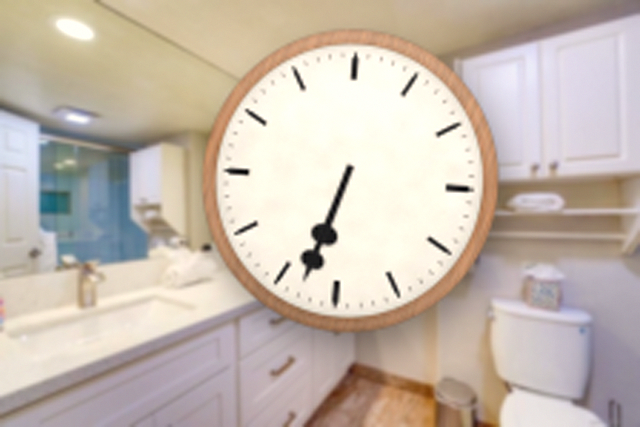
h=6 m=33
